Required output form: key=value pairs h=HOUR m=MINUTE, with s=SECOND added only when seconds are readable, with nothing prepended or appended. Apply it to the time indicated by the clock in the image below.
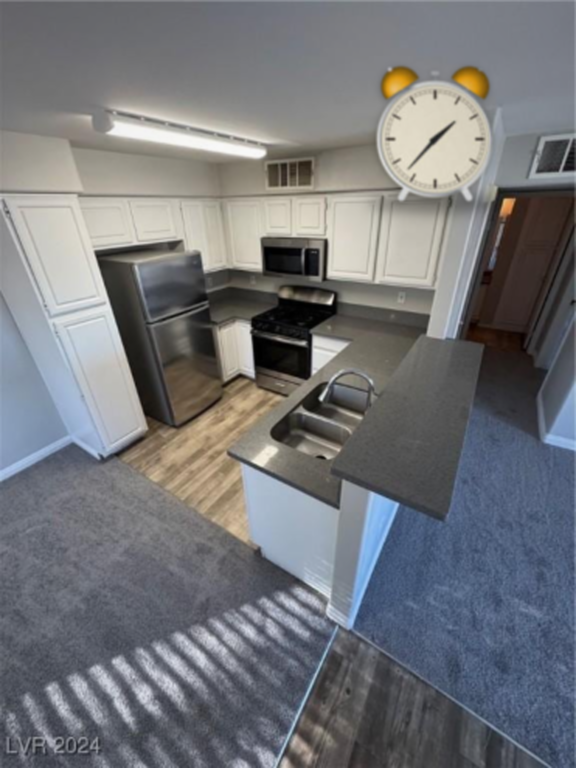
h=1 m=37
